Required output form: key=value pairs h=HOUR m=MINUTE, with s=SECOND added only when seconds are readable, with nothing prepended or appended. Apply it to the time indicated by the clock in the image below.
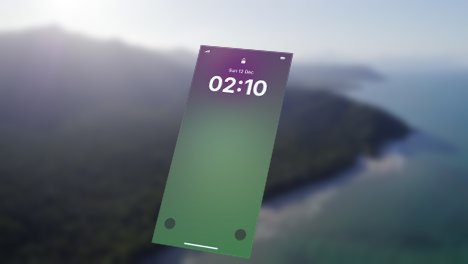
h=2 m=10
